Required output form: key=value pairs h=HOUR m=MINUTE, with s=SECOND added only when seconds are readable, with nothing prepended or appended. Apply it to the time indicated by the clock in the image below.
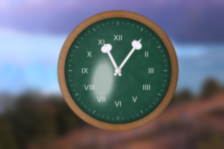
h=11 m=6
